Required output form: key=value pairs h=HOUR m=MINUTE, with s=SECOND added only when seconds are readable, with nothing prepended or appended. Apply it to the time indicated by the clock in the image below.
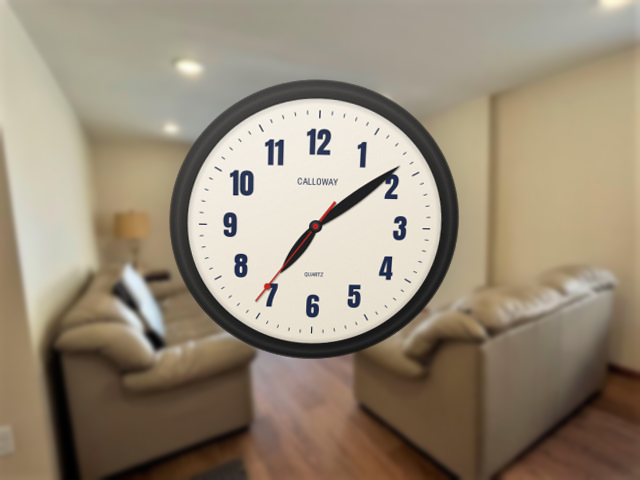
h=7 m=8 s=36
